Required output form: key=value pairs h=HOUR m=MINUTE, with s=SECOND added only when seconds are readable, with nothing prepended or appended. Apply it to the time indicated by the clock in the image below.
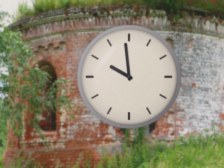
h=9 m=59
